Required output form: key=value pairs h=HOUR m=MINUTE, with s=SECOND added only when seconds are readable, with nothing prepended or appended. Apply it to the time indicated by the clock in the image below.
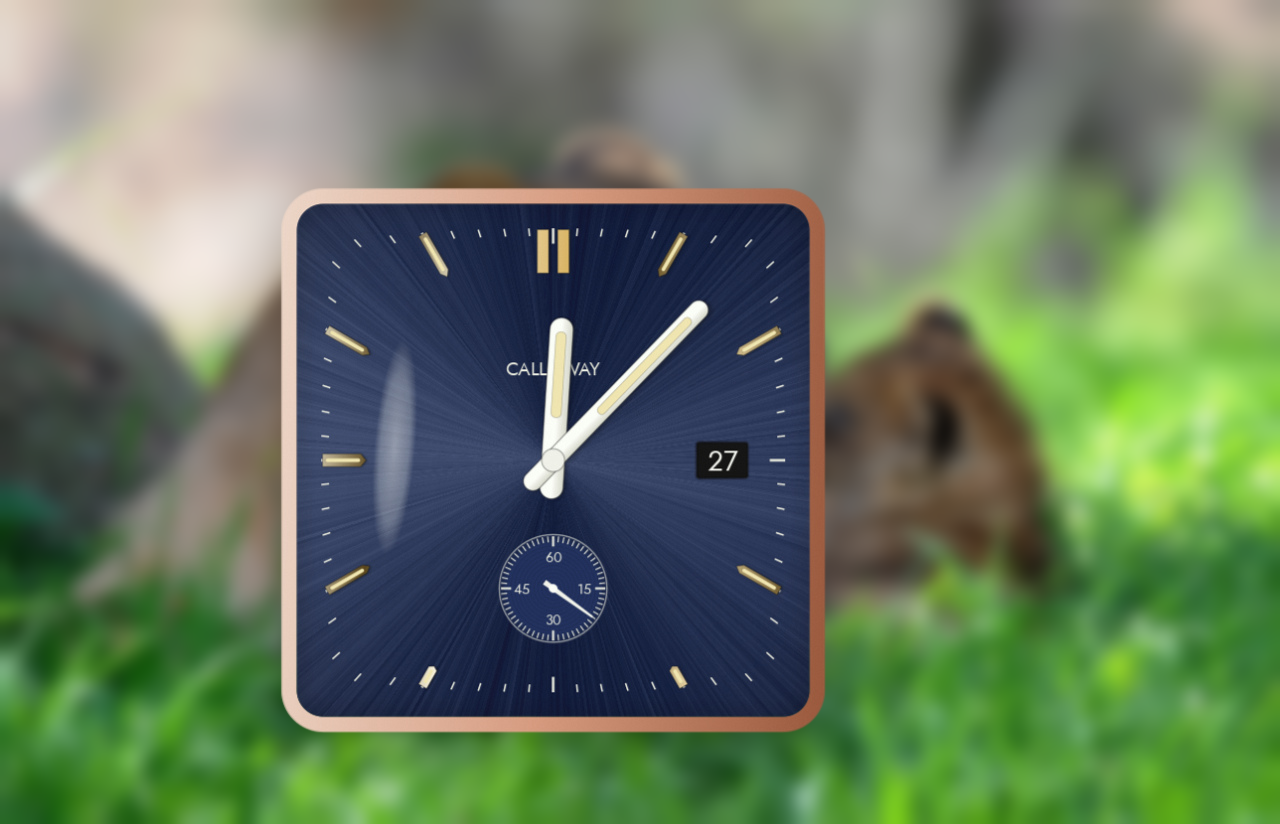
h=12 m=7 s=21
